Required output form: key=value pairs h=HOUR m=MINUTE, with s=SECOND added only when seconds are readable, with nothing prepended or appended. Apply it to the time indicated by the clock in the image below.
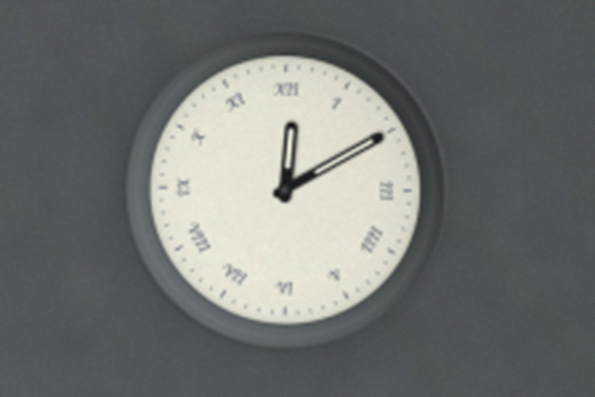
h=12 m=10
